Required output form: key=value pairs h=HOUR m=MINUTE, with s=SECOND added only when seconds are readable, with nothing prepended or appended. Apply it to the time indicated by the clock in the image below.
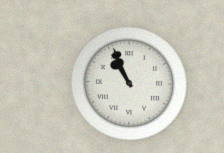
h=10 m=56
